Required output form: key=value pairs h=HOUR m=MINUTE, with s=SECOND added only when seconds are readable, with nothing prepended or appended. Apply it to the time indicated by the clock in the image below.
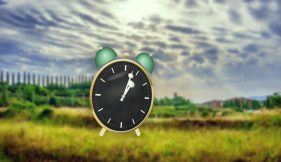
h=1 m=3
